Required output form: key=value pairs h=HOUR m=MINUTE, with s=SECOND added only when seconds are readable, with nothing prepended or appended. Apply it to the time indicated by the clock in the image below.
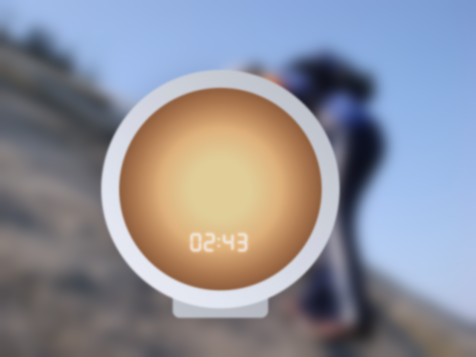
h=2 m=43
